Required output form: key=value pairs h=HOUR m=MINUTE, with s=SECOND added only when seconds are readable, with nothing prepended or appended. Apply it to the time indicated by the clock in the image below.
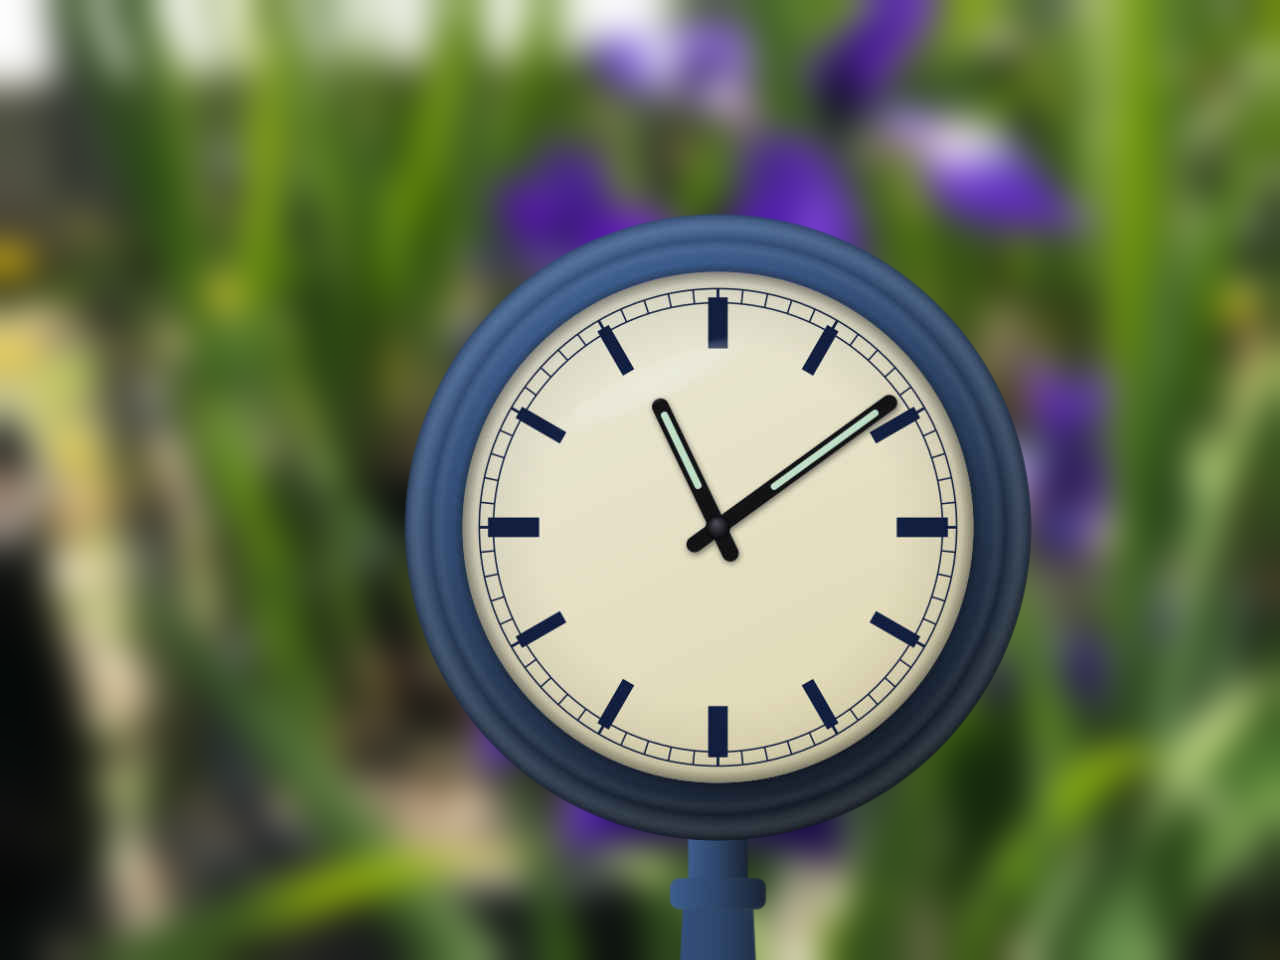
h=11 m=9
